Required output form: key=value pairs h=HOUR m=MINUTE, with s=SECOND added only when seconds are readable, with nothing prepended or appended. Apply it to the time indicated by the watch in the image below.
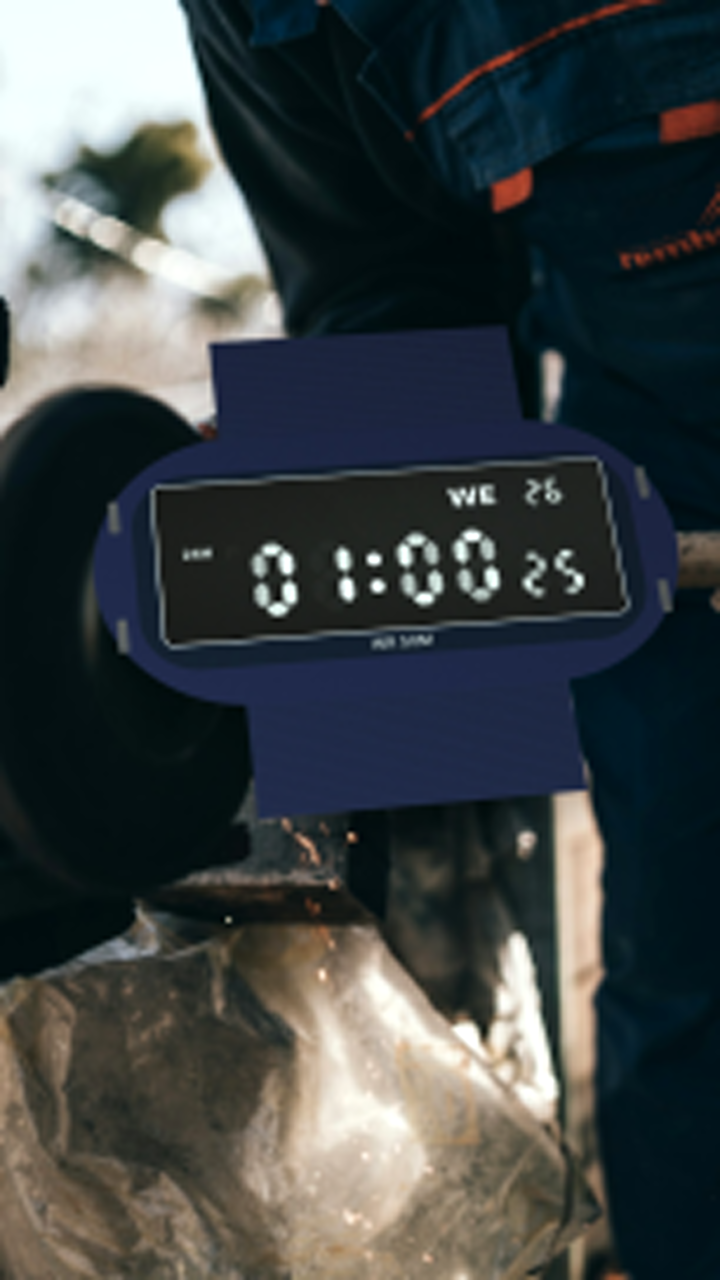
h=1 m=0 s=25
